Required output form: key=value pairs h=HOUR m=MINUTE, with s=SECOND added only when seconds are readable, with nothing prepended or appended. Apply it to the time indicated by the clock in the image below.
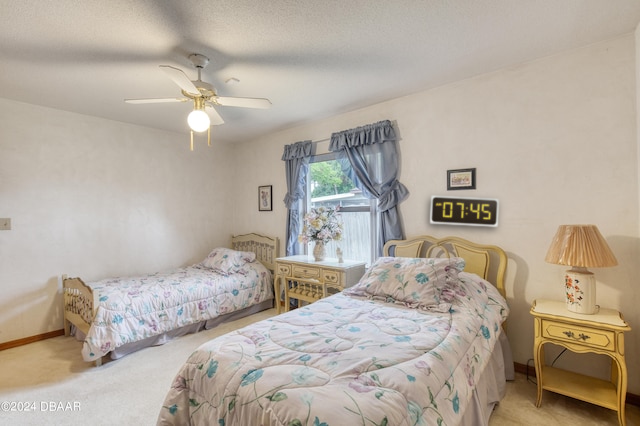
h=7 m=45
